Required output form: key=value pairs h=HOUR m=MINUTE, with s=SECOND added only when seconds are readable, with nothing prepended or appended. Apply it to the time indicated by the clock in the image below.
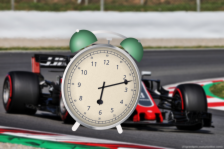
h=6 m=12
